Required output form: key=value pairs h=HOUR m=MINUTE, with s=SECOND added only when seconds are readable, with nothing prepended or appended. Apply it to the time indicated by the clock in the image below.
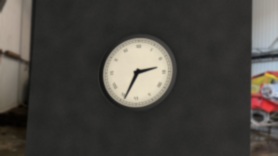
h=2 m=34
